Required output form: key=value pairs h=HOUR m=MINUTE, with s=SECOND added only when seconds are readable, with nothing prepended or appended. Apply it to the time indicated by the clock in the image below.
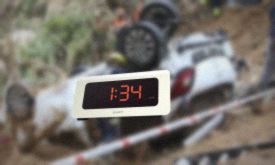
h=1 m=34
